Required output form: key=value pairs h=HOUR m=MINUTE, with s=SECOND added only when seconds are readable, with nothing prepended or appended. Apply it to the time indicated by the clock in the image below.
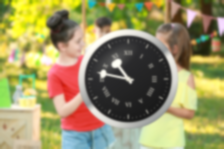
h=10 m=47
